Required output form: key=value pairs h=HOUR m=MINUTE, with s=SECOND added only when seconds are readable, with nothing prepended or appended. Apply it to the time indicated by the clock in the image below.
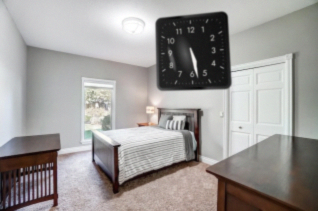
h=5 m=28
